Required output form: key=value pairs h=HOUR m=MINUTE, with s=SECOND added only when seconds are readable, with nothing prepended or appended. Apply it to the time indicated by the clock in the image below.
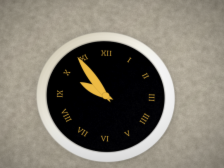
h=9 m=54
